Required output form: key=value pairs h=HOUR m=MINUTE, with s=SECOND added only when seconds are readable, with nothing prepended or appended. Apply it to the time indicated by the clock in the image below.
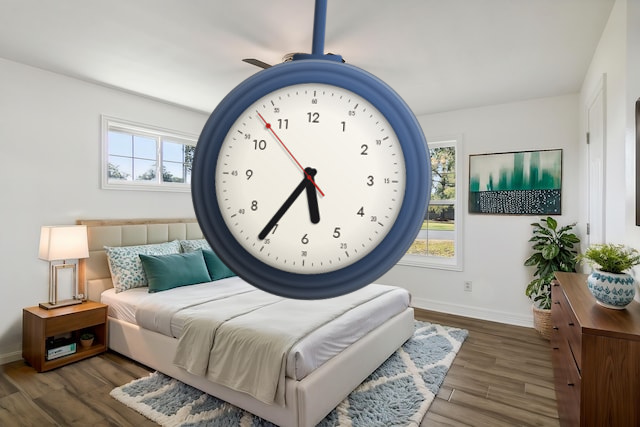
h=5 m=35 s=53
